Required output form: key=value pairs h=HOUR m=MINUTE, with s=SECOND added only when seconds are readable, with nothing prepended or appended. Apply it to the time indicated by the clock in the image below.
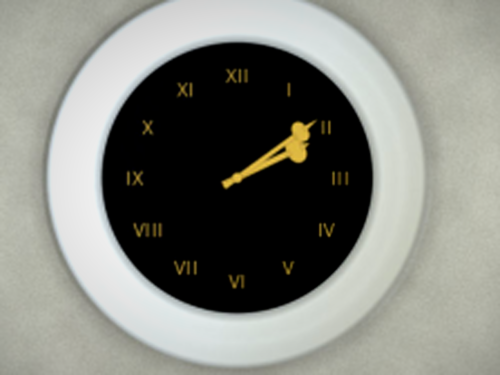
h=2 m=9
